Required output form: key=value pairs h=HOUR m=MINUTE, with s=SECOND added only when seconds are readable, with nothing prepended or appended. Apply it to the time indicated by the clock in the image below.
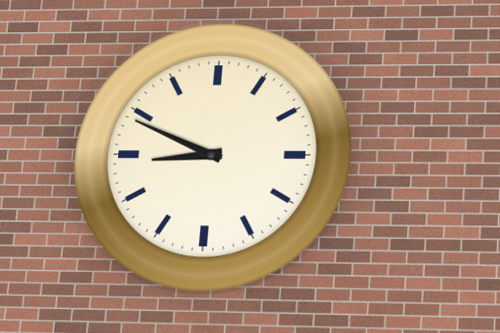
h=8 m=49
